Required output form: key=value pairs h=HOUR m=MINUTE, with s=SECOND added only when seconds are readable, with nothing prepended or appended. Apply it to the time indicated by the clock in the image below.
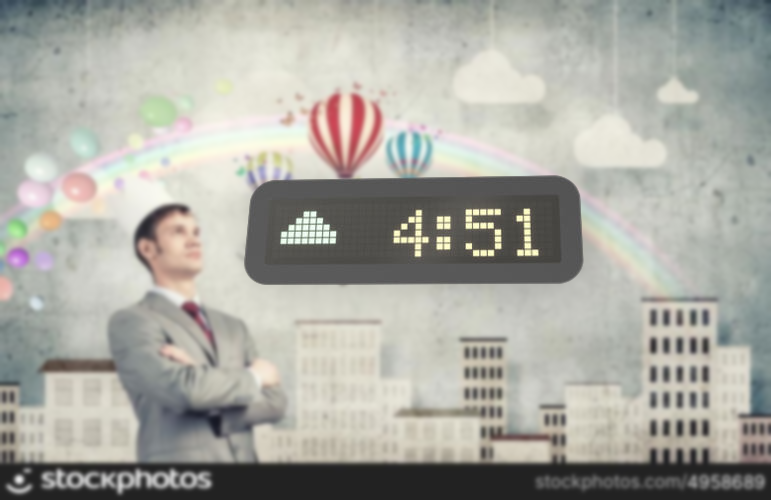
h=4 m=51
